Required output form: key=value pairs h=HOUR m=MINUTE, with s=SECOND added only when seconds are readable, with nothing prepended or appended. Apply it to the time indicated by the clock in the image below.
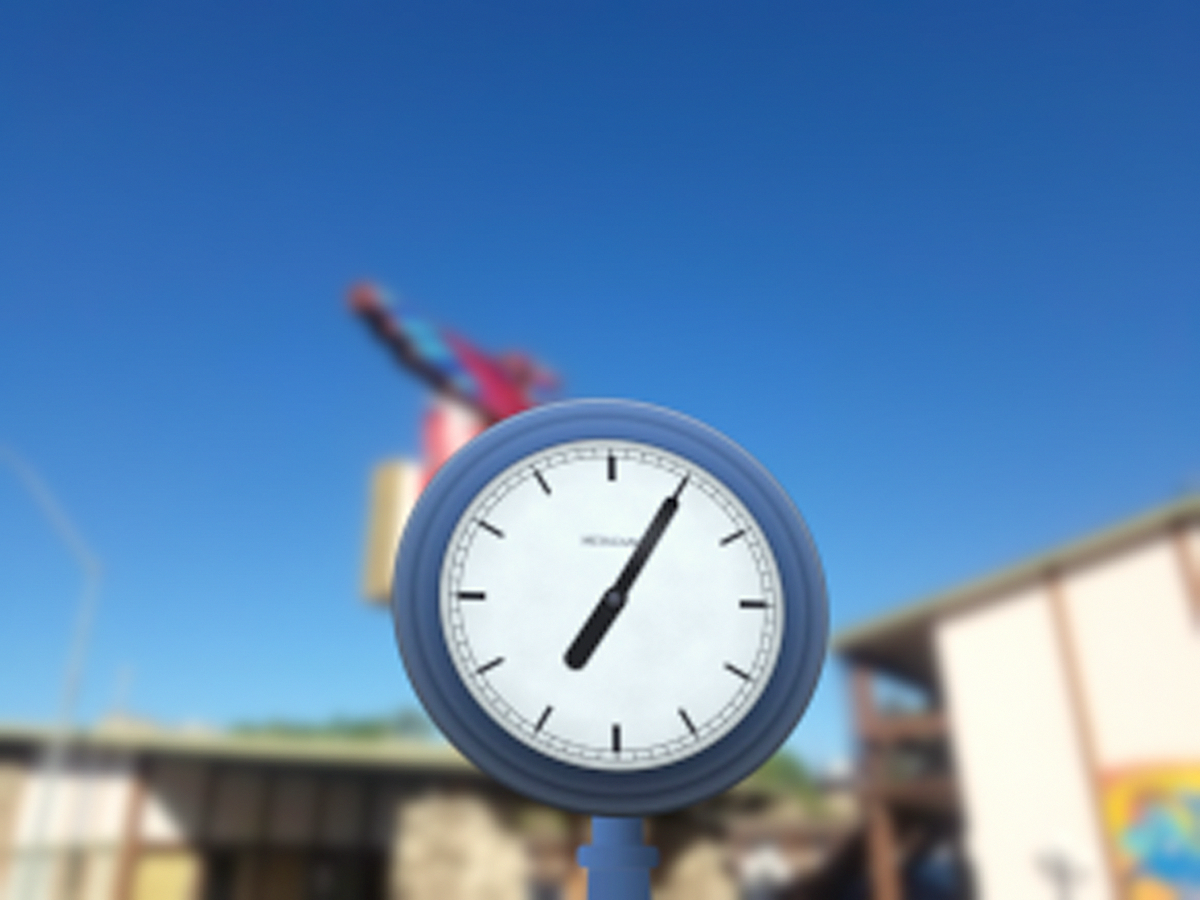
h=7 m=5
